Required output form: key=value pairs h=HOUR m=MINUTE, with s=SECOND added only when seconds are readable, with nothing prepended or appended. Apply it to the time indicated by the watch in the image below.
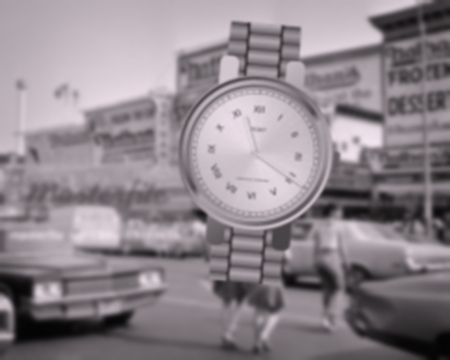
h=11 m=20
